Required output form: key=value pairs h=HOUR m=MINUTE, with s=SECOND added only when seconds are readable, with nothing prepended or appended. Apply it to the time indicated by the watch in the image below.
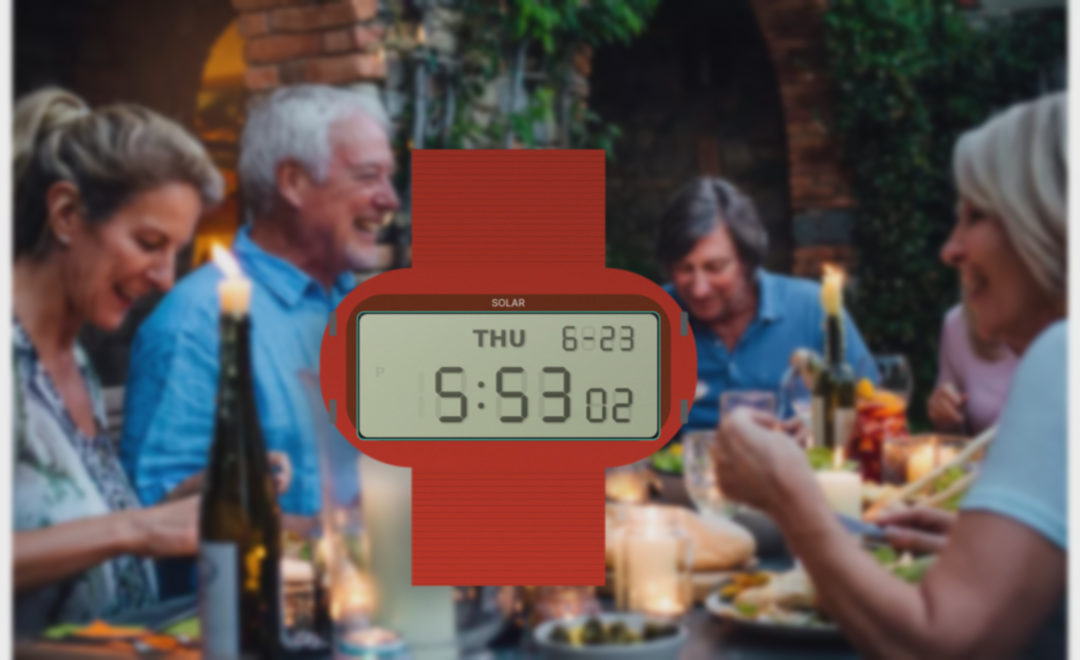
h=5 m=53 s=2
